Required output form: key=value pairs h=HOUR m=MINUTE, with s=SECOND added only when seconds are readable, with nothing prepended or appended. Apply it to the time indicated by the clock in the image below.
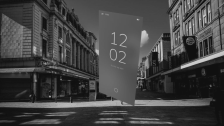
h=12 m=2
